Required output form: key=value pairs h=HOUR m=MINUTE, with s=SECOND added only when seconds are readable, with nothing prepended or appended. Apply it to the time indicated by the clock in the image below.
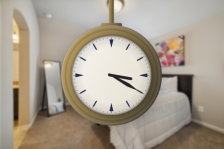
h=3 m=20
